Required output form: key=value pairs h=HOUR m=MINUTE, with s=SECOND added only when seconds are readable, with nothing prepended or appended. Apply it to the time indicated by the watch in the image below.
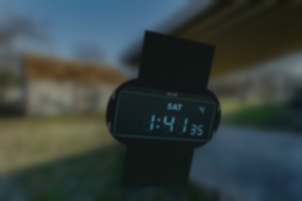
h=1 m=41 s=35
